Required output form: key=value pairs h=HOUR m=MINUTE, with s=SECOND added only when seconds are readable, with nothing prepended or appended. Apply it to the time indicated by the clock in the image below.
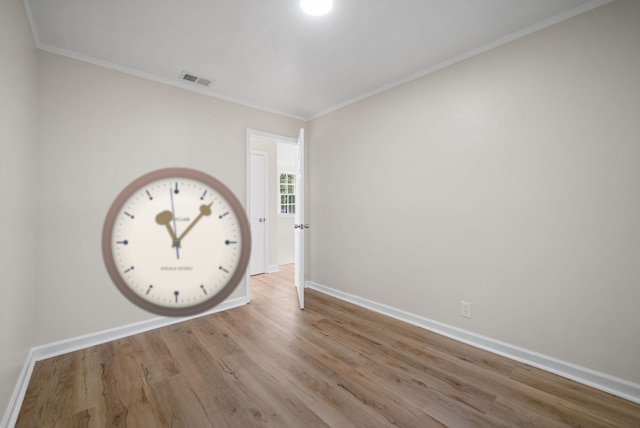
h=11 m=6 s=59
